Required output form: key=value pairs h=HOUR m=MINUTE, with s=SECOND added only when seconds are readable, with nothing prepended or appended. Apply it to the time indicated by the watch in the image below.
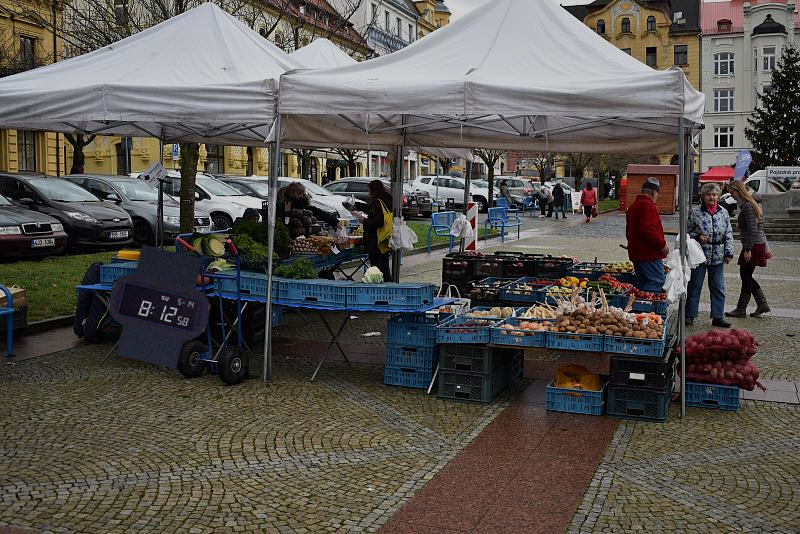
h=8 m=12
